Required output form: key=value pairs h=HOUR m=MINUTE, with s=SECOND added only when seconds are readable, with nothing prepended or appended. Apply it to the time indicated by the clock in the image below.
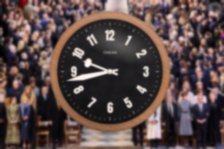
h=9 m=43
